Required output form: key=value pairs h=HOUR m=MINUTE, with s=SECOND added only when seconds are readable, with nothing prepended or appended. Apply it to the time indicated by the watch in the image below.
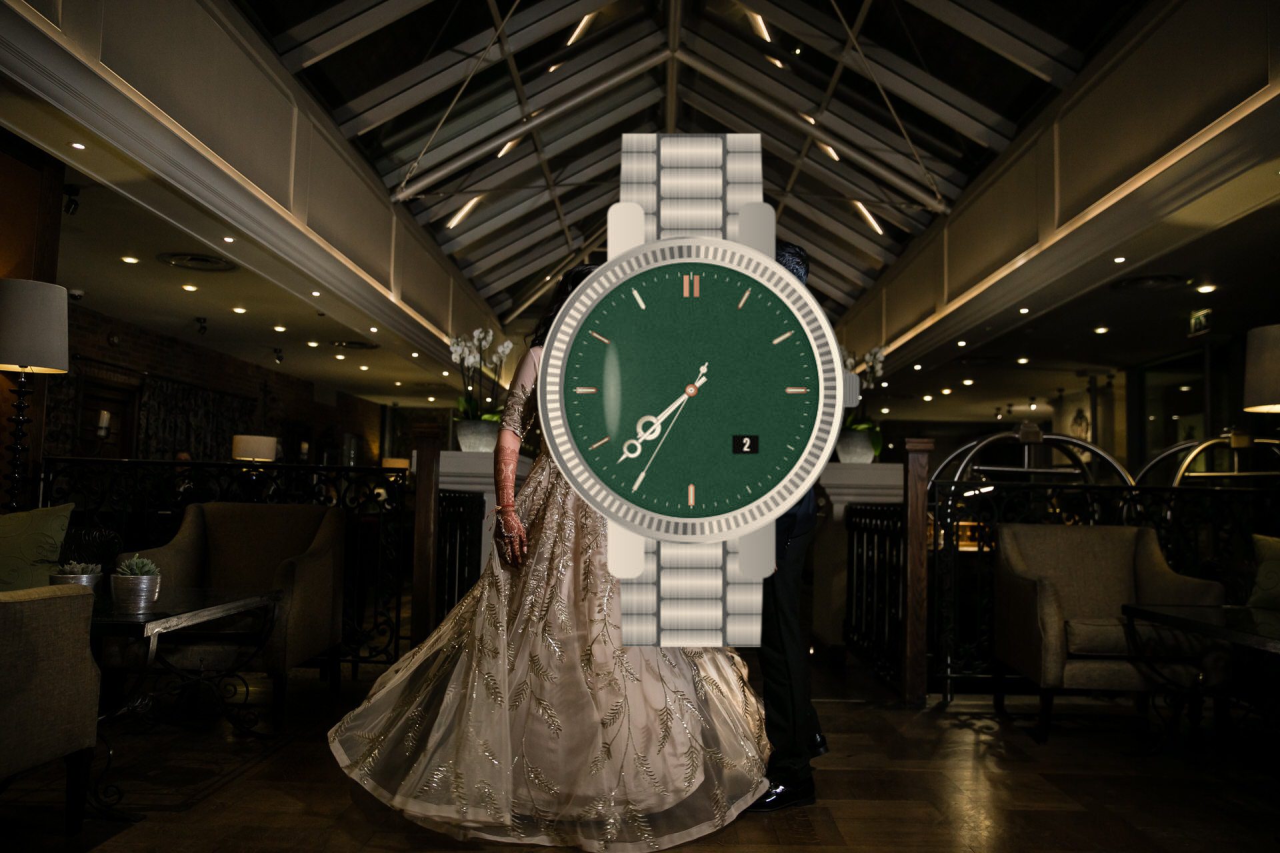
h=7 m=37 s=35
